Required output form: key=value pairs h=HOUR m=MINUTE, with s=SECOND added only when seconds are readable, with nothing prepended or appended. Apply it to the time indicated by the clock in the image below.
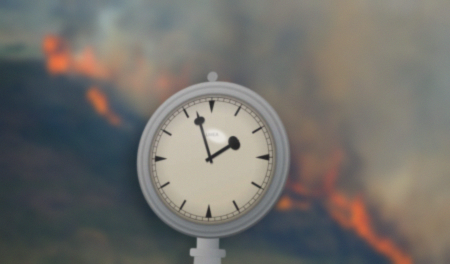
h=1 m=57
